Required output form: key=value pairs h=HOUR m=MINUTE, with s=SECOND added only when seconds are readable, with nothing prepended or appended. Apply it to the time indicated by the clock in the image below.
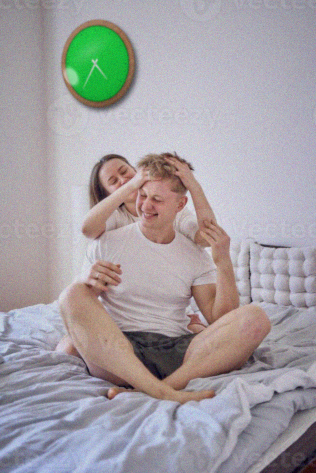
h=4 m=35
